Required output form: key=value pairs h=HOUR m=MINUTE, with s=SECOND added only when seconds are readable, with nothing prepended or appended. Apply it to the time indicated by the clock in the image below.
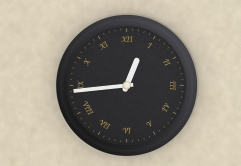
h=12 m=44
